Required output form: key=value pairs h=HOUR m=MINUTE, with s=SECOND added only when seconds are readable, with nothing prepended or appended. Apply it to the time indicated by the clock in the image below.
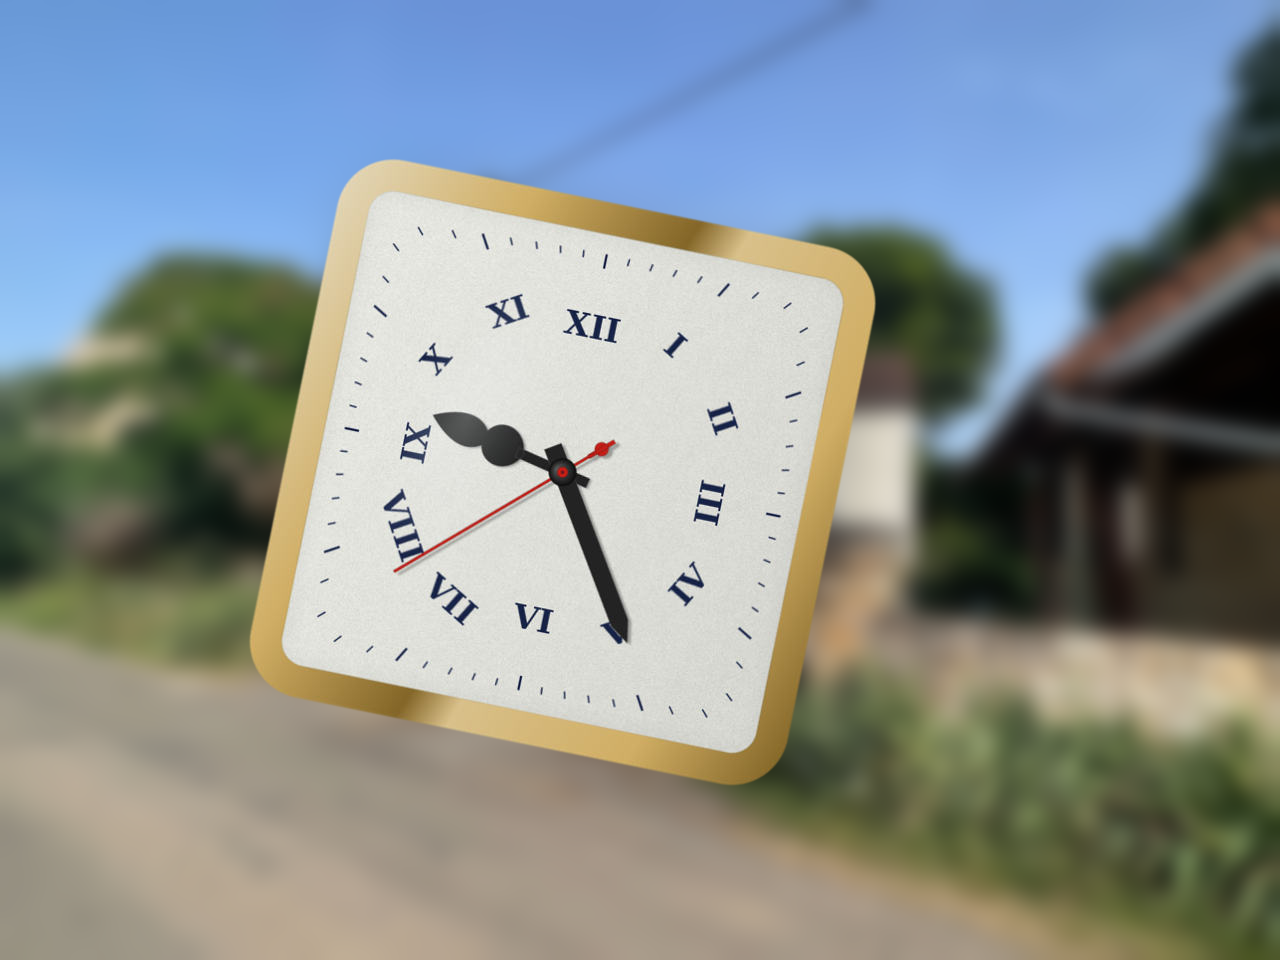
h=9 m=24 s=38
